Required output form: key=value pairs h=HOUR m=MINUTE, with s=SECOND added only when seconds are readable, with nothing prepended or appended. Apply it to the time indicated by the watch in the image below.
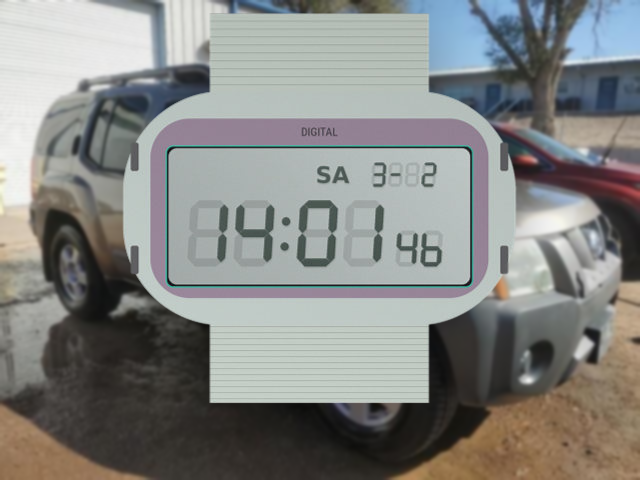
h=14 m=1 s=46
